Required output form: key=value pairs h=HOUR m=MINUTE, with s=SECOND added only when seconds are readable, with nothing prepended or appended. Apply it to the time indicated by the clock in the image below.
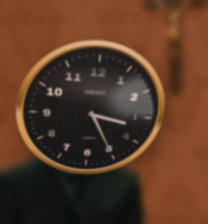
h=3 m=25
